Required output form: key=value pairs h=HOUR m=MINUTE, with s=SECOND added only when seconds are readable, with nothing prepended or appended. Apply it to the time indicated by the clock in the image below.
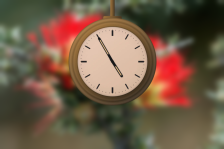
h=4 m=55
